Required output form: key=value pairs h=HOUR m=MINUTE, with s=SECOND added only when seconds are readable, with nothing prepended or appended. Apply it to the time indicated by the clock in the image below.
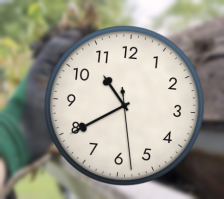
h=10 m=39 s=28
